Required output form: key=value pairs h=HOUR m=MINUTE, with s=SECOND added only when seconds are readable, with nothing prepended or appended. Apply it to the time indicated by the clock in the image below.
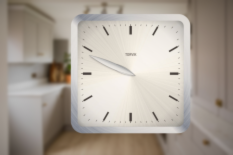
h=9 m=49
